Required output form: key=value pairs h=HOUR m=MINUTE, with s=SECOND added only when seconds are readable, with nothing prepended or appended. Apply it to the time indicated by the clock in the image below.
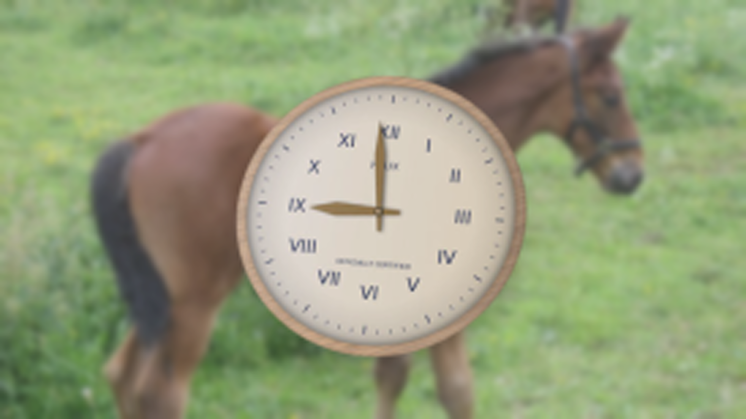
h=8 m=59
